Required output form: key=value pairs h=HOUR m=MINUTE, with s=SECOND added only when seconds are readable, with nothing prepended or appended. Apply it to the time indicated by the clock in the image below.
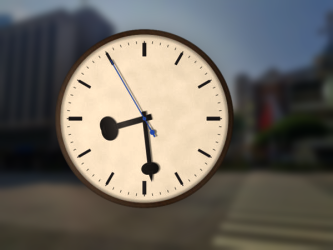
h=8 m=28 s=55
